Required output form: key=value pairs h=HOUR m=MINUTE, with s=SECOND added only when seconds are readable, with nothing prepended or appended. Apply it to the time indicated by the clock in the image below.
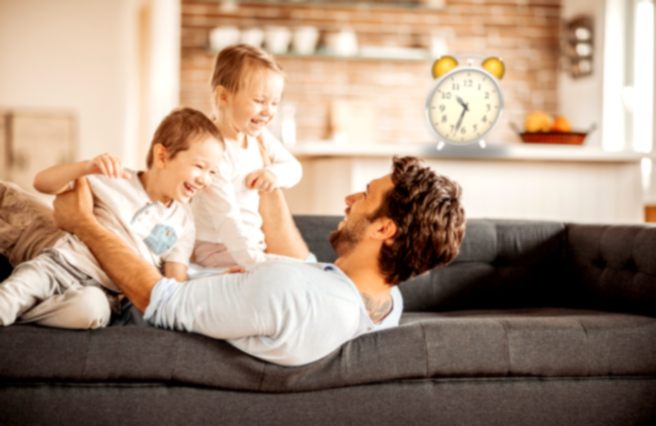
h=10 m=33
